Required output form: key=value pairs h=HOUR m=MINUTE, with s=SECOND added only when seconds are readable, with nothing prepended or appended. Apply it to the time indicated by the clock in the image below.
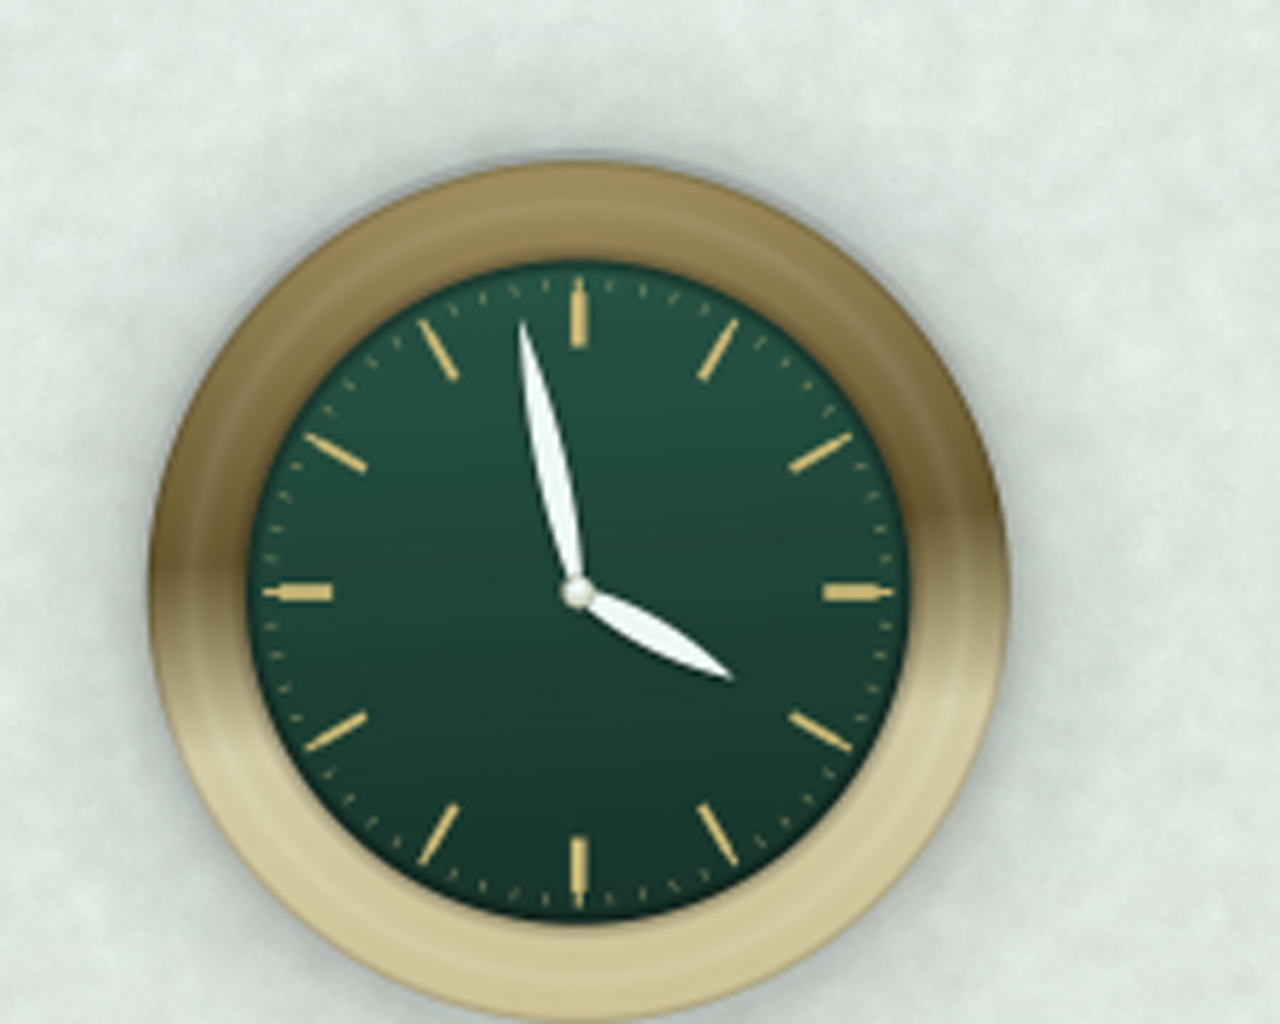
h=3 m=58
